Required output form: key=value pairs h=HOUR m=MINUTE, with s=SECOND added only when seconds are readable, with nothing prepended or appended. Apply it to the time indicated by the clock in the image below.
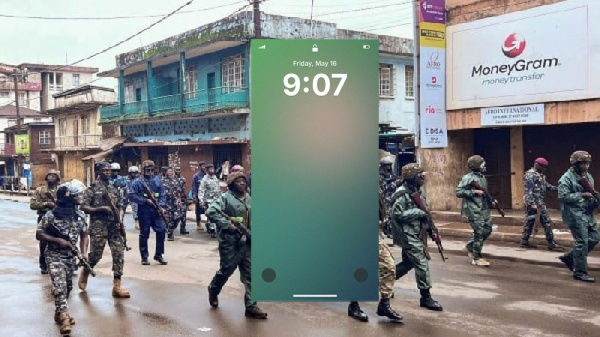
h=9 m=7
